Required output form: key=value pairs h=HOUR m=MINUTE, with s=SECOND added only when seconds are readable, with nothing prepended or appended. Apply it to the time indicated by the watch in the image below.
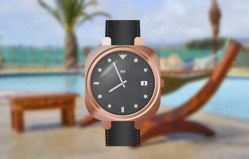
h=7 m=56
